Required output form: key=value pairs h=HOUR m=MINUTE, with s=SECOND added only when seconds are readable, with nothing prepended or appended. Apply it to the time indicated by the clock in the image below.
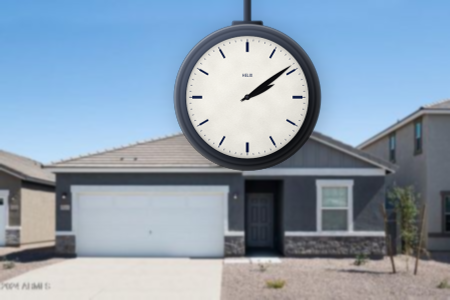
h=2 m=9
